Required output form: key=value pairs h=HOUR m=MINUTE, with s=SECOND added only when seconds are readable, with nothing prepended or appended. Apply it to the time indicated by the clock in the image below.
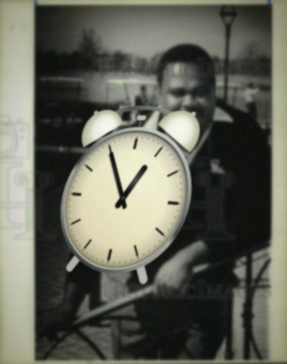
h=12 m=55
